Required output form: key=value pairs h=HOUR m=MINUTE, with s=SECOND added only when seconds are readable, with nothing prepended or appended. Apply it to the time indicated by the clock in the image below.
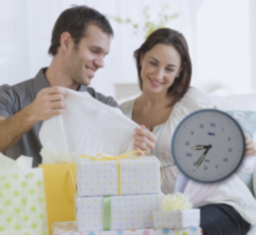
h=8 m=34
